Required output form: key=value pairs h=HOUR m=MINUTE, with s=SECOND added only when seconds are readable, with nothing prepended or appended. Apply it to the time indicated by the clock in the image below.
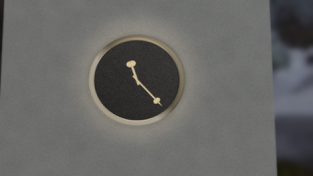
h=11 m=23
